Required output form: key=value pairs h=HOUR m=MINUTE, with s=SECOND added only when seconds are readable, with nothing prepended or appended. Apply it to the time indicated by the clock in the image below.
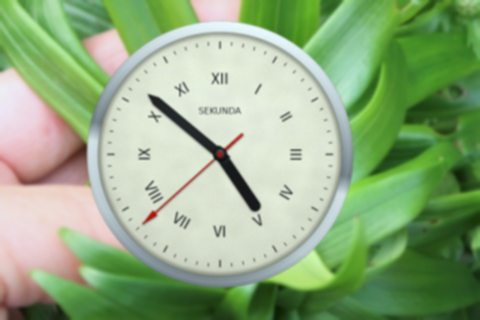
h=4 m=51 s=38
